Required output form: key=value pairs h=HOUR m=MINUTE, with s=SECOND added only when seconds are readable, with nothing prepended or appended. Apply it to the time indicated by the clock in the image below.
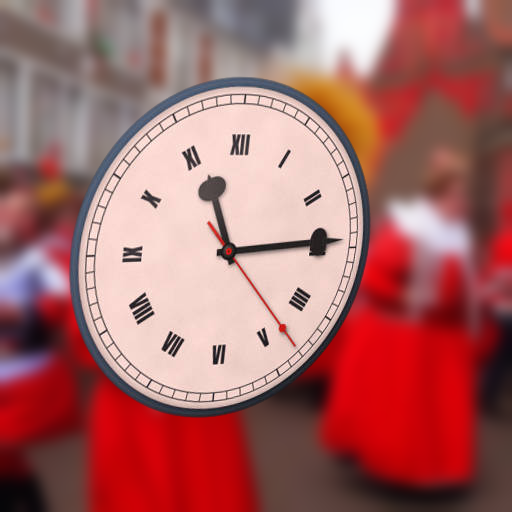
h=11 m=14 s=23
